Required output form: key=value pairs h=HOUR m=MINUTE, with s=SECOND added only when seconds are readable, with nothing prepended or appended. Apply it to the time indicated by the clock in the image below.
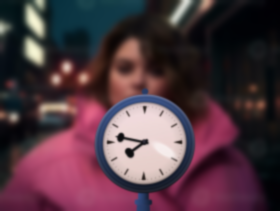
h=7 m=47
